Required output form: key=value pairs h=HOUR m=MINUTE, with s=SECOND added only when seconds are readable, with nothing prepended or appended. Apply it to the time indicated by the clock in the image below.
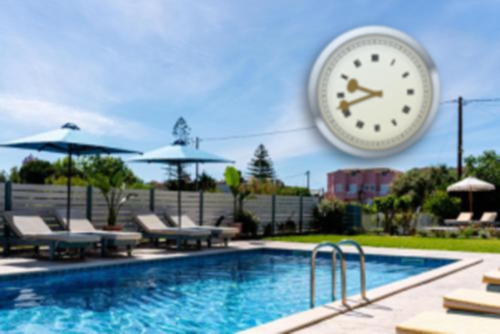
h=9 m=42
